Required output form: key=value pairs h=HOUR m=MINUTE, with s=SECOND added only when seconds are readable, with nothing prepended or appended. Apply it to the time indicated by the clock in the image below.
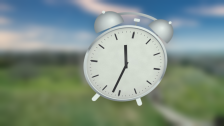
h=11 m=32
